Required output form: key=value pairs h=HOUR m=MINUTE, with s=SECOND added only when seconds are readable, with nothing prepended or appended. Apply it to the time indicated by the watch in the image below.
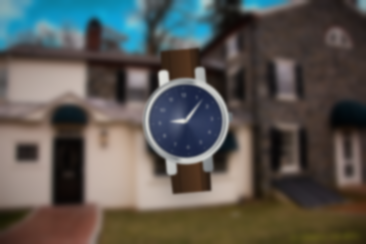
h=9 m=7
